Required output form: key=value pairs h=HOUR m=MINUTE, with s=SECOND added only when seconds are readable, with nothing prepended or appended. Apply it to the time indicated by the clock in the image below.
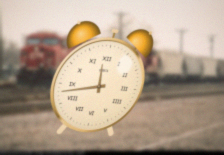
h=11 m=43
